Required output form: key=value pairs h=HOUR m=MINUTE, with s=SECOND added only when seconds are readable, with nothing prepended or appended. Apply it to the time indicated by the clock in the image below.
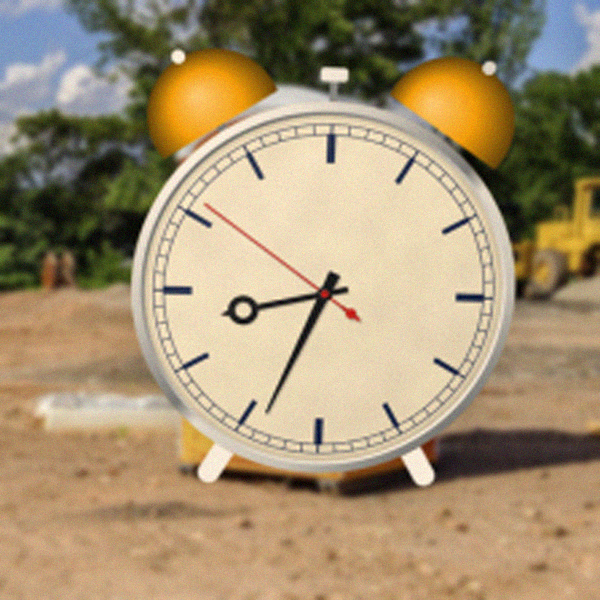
h=8 m=33 s=51
